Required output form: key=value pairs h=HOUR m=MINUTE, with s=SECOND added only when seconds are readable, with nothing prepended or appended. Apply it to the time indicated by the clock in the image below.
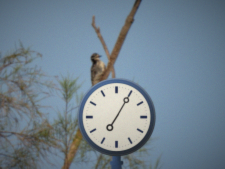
h=7 m=5
